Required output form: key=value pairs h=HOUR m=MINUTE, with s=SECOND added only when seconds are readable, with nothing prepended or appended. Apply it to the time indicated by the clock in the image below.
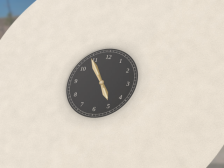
h=4 m=54
